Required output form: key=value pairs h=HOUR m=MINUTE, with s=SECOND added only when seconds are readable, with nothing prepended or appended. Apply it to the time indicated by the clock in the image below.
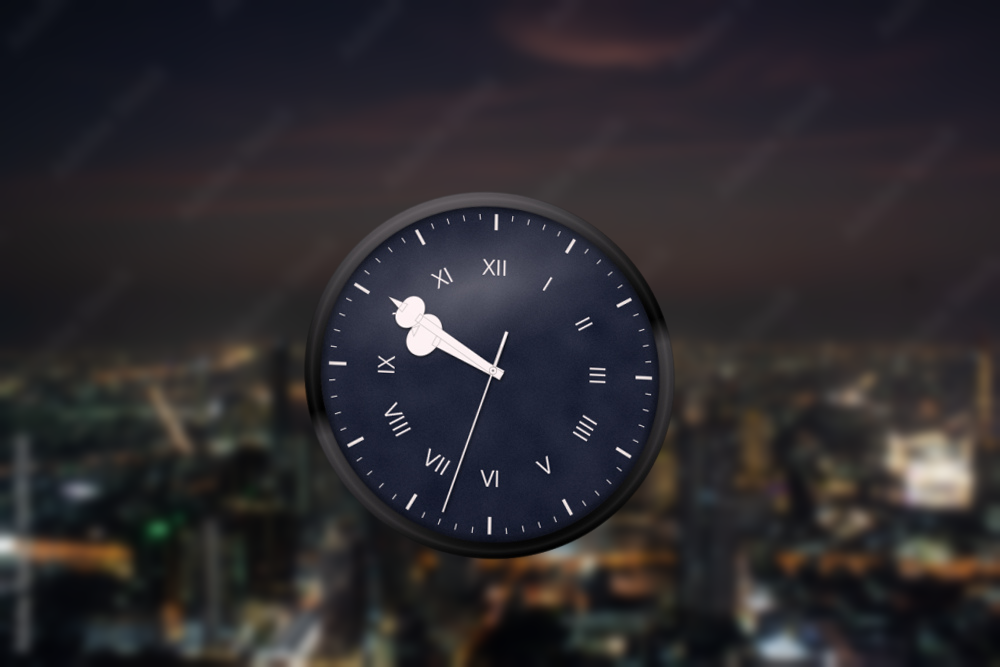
h=9 m=50 s=33
